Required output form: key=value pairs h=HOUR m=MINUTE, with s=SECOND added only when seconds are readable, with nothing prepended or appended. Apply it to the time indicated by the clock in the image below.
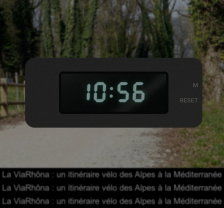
h=10 m=56
